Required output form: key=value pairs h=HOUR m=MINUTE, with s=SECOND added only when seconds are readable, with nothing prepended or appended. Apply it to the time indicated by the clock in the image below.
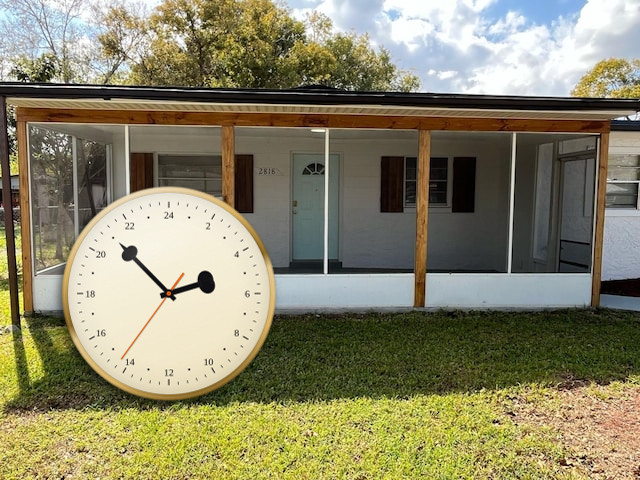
h=4 m=52 s=36
